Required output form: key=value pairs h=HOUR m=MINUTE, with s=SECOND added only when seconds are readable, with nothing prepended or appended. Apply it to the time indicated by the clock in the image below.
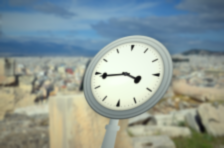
h=3 m=44
